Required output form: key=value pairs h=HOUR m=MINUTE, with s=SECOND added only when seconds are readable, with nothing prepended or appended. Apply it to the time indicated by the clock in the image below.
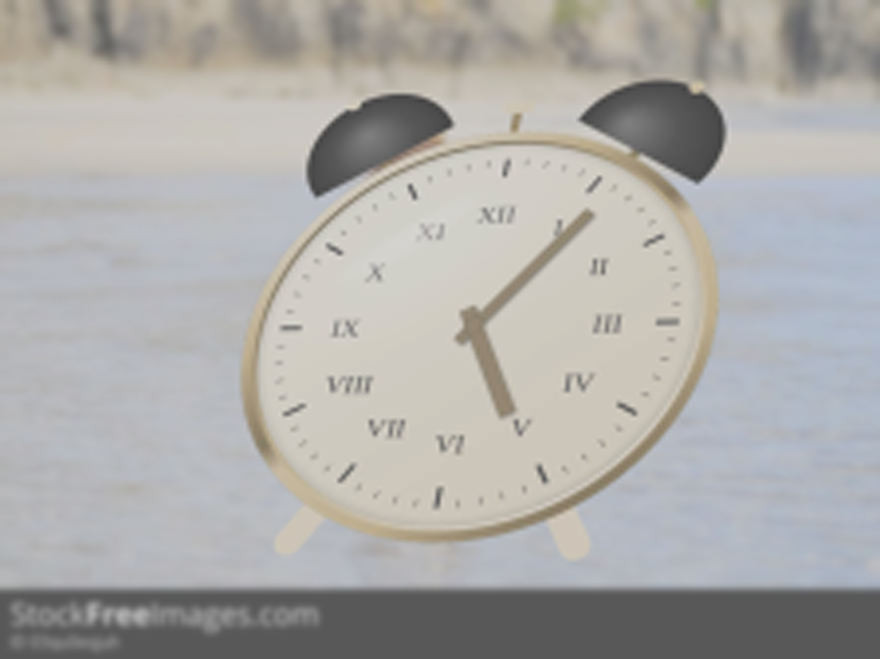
h=5 m=6
